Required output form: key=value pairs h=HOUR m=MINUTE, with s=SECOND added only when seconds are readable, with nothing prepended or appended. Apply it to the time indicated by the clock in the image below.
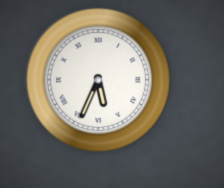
h=5 m=34
